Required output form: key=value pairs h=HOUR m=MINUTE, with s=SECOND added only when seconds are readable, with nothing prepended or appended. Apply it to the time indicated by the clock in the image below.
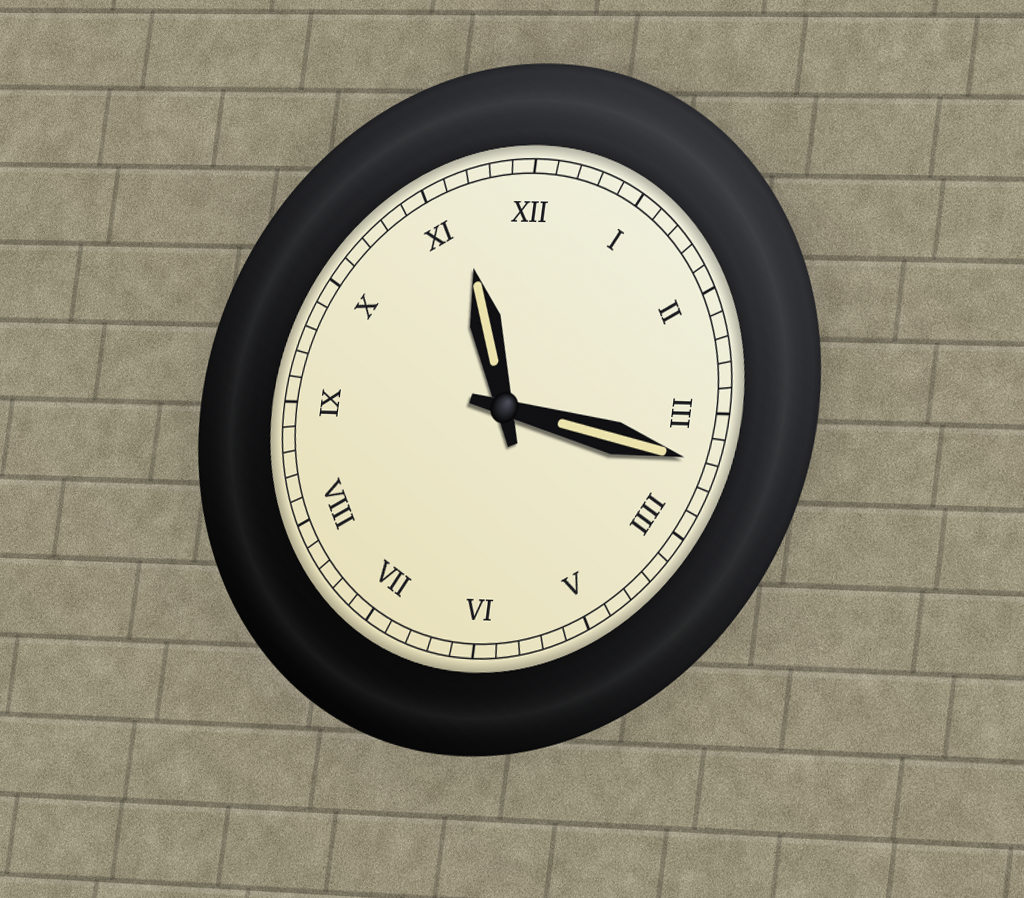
h=11 m=17
